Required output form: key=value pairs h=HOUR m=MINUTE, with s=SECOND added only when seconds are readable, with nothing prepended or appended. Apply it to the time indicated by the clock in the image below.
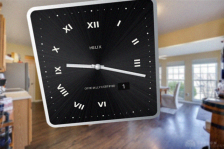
h=9 m=18
